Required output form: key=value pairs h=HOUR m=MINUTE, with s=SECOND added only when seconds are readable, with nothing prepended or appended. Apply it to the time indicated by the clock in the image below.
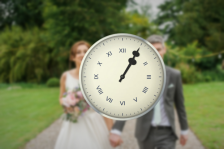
h=1 m=5
